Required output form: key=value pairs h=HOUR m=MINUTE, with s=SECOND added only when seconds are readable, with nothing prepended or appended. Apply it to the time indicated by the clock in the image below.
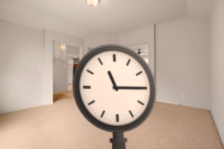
h=11 m=15
